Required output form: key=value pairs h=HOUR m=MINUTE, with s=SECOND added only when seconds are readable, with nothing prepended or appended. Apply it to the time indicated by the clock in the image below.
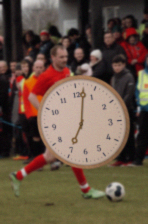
h=7 m=2
